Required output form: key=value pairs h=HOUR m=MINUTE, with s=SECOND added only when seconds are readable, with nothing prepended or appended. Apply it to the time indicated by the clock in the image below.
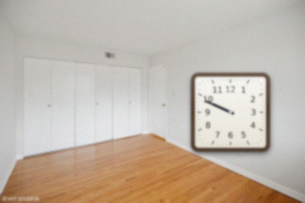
h=9 m=49
